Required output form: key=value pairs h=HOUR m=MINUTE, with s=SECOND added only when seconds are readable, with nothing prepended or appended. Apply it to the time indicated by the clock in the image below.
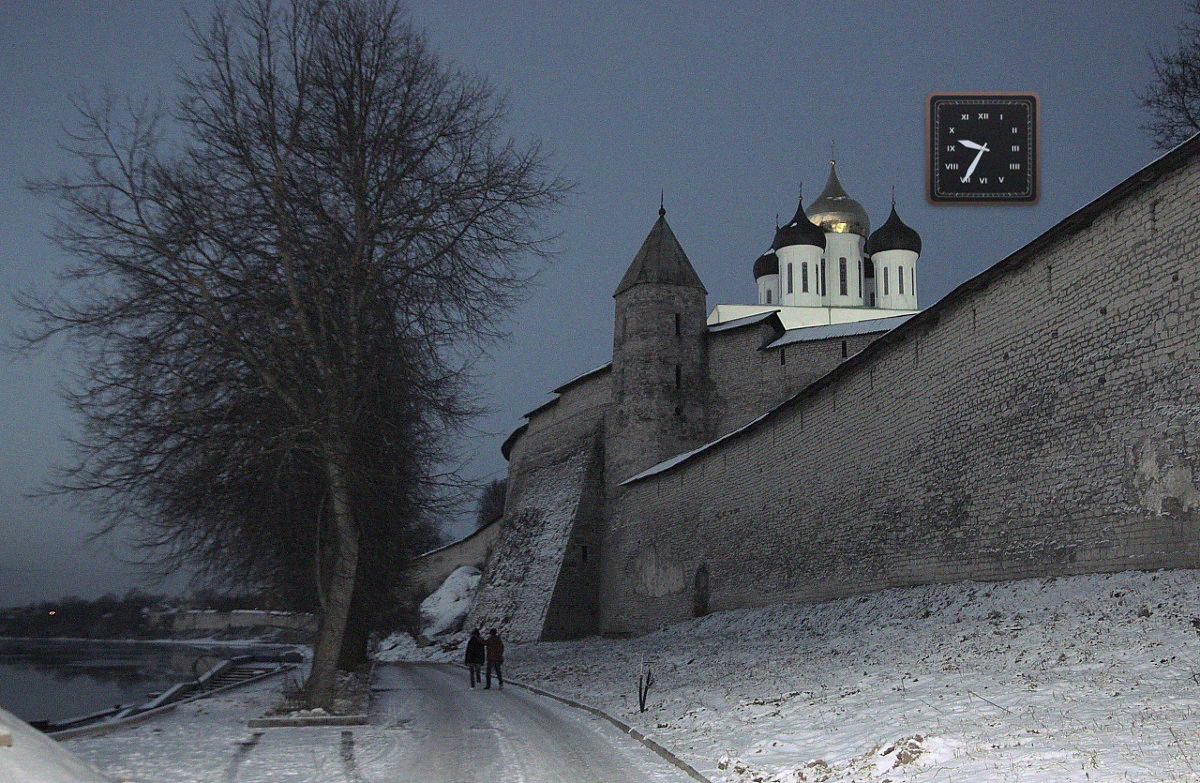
h=9 m=35
